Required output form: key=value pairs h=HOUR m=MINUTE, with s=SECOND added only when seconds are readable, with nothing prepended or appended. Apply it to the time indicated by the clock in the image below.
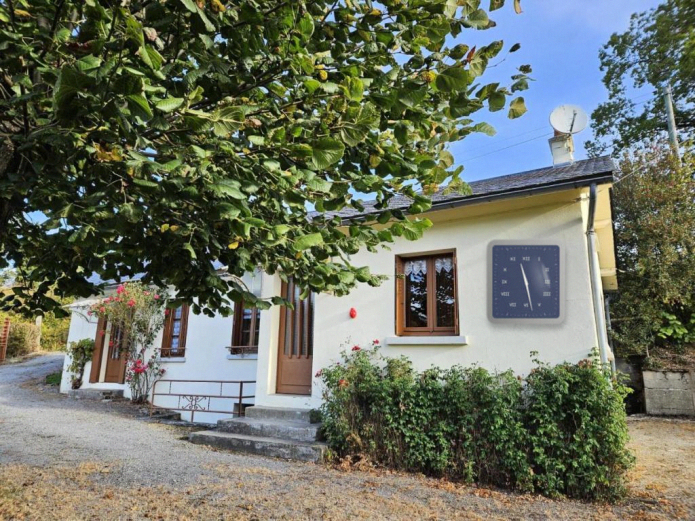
h=11 m=28
